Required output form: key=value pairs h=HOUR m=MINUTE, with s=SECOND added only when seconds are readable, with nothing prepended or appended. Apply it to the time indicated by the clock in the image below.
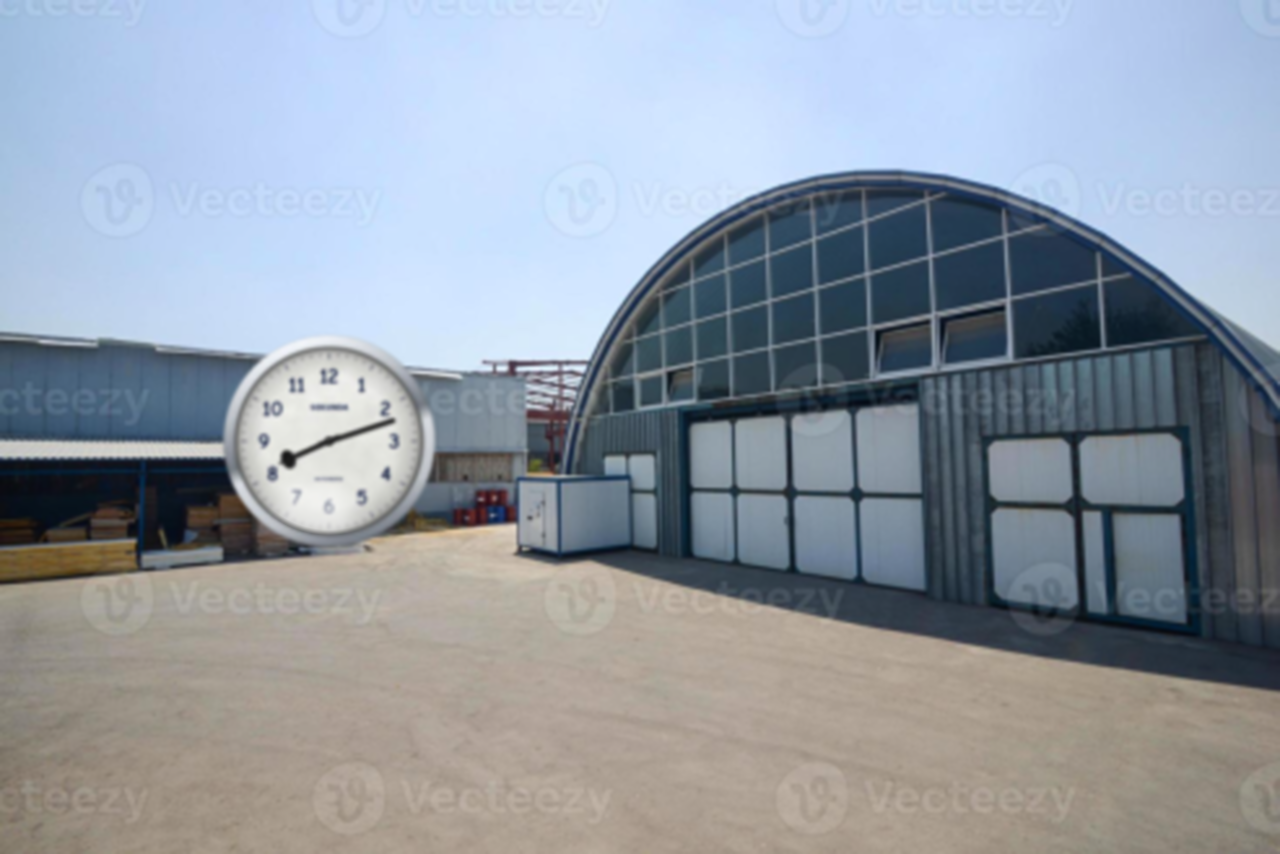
h=8 m=12
